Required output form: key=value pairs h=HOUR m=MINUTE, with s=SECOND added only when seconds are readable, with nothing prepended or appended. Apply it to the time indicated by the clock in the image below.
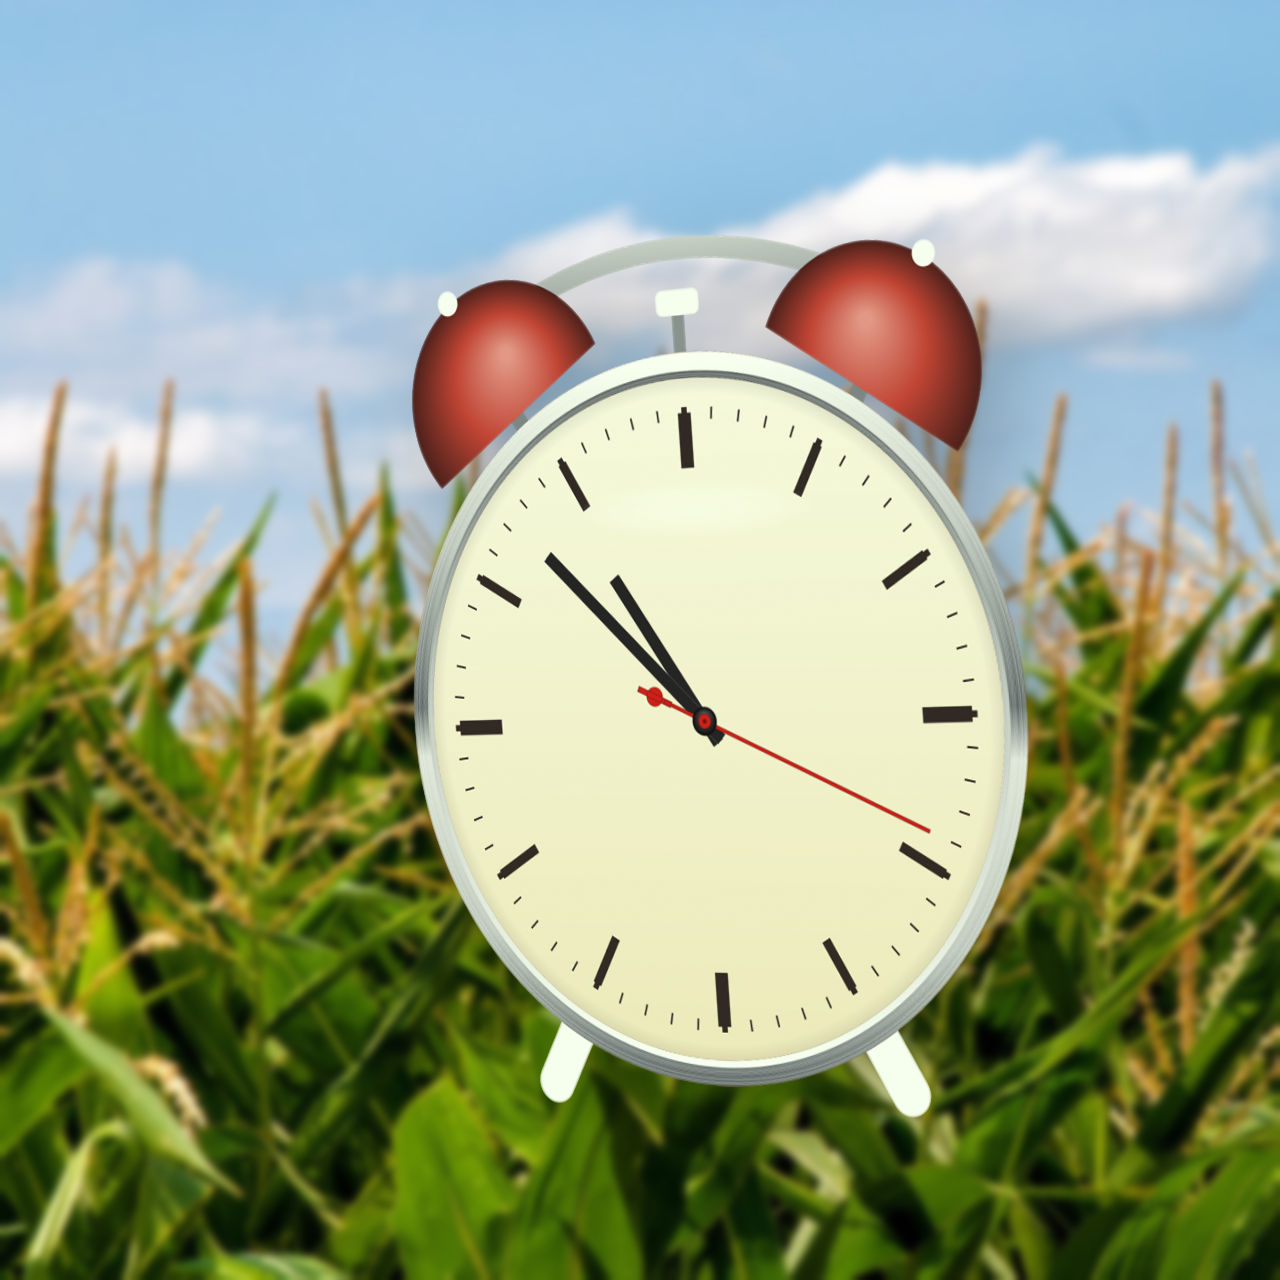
h=10 m=52 s=19
